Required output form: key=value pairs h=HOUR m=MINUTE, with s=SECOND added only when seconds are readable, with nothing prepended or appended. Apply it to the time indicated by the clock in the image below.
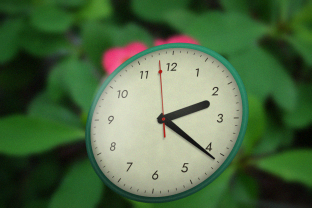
h=2 m=20 s=58
